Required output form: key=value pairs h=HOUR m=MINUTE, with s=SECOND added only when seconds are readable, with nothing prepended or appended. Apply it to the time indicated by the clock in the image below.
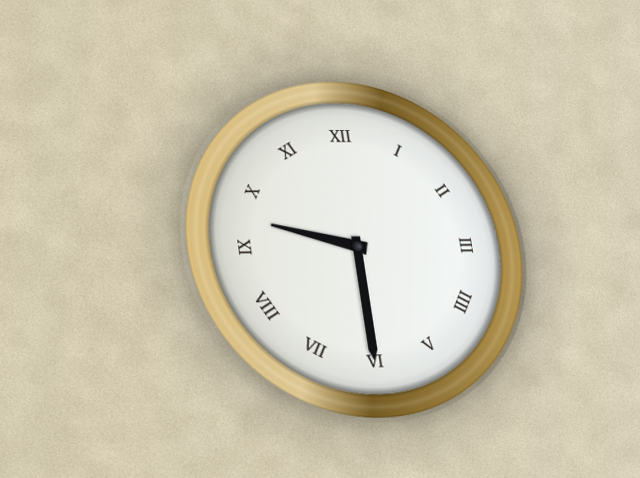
h=9 m=30
